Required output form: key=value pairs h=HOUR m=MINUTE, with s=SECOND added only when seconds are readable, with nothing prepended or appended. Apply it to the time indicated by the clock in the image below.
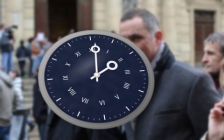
h=2 m=1
